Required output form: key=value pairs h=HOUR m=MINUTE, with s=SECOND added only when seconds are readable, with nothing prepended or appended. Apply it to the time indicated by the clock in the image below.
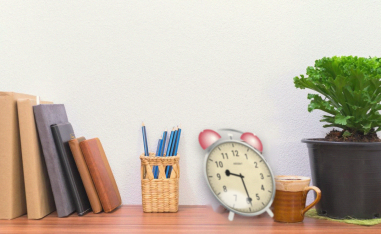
h=9 m=29
